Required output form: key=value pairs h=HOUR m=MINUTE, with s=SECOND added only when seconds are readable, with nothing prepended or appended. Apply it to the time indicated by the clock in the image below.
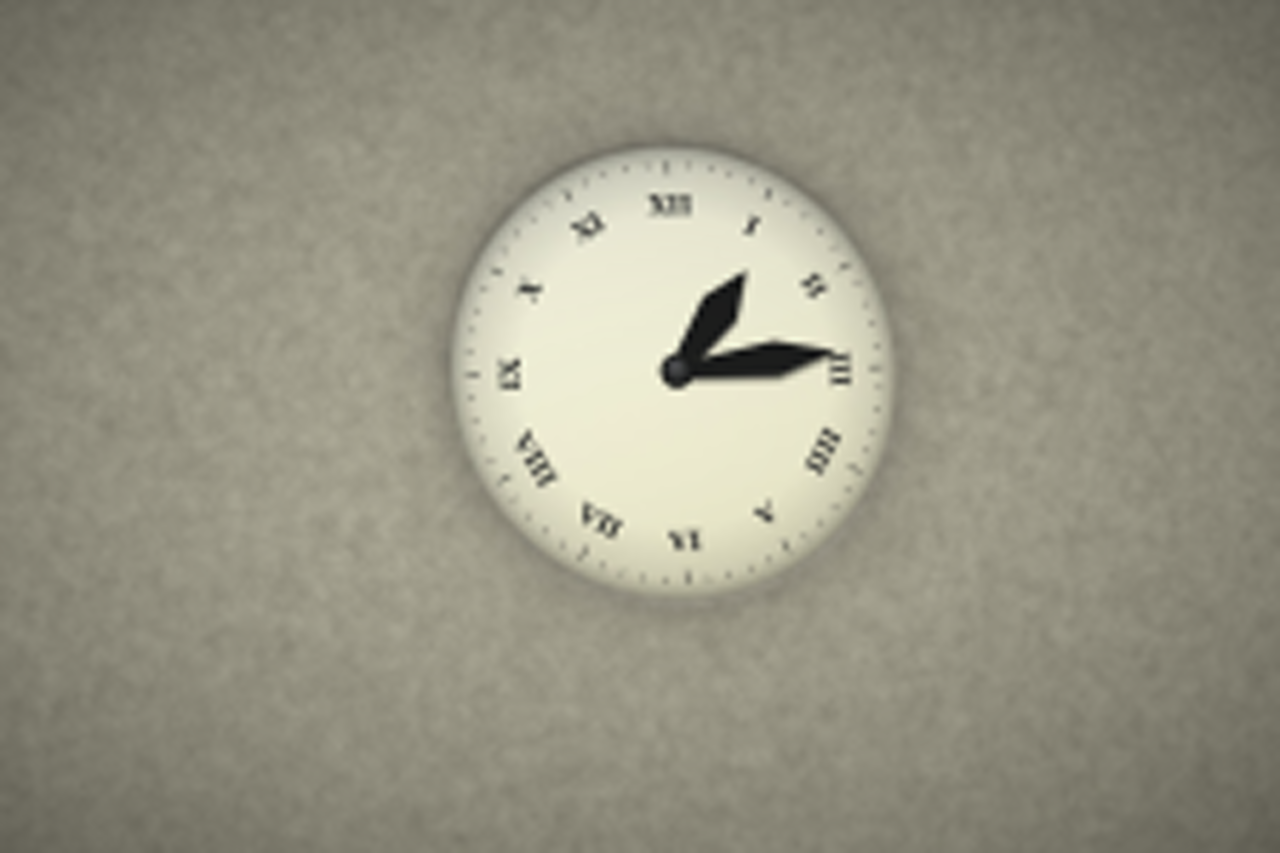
h=1 m=14
